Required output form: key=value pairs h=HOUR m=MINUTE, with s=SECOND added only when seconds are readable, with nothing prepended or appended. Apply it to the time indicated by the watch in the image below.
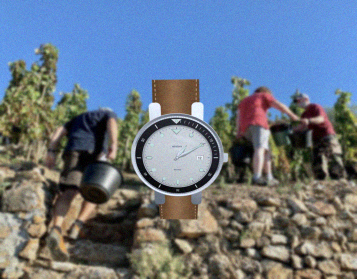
h=1 m=10
